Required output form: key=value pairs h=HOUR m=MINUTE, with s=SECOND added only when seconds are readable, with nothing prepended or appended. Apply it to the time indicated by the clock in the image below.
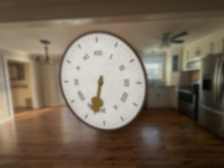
h=6 m=33
